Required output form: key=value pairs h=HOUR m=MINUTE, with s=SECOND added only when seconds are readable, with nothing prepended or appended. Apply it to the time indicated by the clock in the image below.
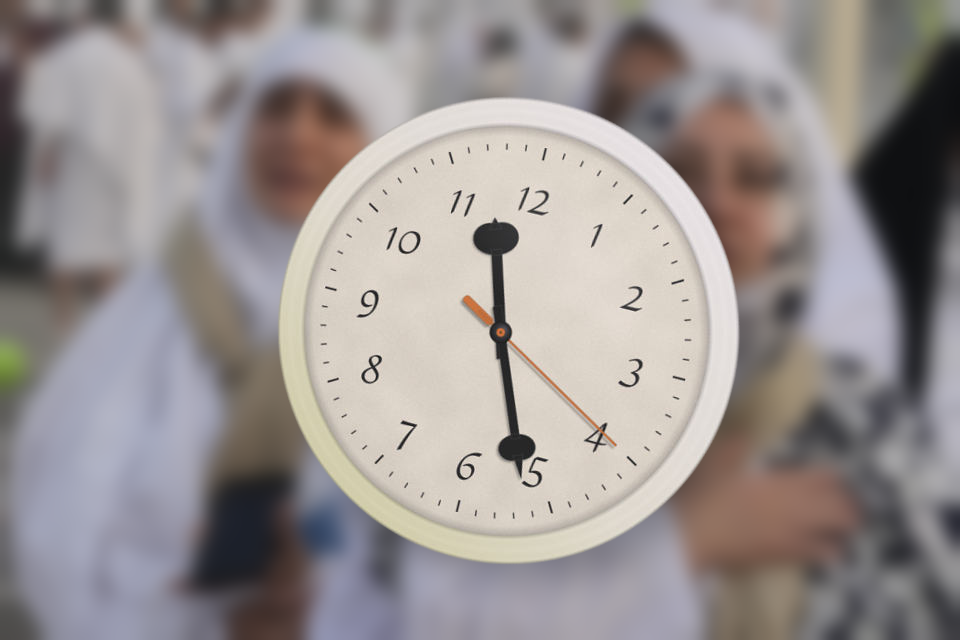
h=11 m=26 s=20
